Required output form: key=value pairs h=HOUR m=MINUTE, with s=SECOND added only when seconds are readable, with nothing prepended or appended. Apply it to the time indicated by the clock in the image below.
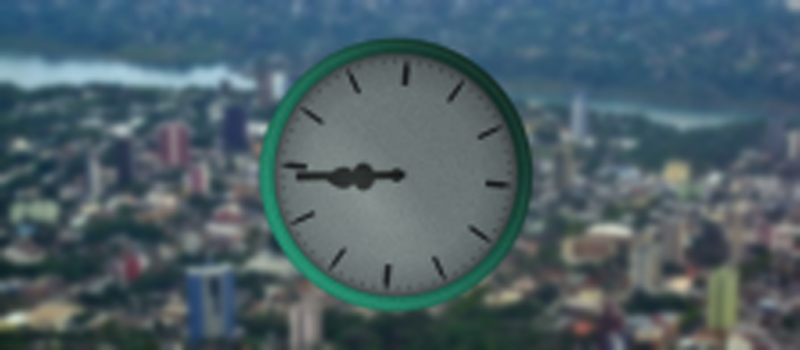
h=8 m=44
